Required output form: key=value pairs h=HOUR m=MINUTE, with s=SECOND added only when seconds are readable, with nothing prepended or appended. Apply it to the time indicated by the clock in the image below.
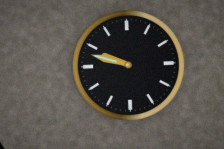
h=9 m=48
